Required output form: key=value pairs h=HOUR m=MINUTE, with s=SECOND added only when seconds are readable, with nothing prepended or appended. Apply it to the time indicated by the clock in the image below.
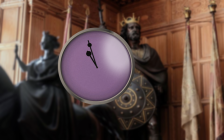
h=10 m=57
